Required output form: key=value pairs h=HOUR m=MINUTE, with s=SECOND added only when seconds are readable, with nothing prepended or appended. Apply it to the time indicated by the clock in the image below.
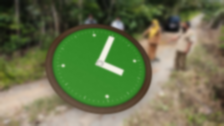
h=4 m=5
